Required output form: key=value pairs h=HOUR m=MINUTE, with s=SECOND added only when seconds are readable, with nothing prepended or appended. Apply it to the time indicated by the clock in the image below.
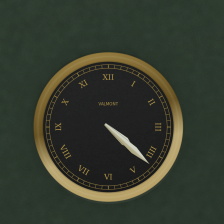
h=4 m=22
